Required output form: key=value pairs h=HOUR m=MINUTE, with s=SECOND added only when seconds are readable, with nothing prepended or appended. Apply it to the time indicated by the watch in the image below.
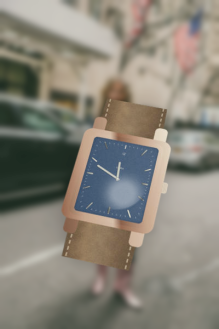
h=11 m=49
